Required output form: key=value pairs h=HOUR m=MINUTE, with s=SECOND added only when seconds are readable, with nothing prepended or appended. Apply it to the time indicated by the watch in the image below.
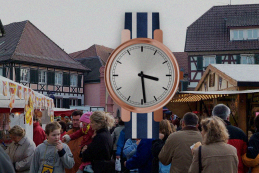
h=3 m=29
